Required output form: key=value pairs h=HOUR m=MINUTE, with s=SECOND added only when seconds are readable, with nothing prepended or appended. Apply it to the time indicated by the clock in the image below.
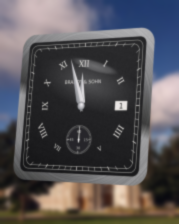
h=11 m=57
